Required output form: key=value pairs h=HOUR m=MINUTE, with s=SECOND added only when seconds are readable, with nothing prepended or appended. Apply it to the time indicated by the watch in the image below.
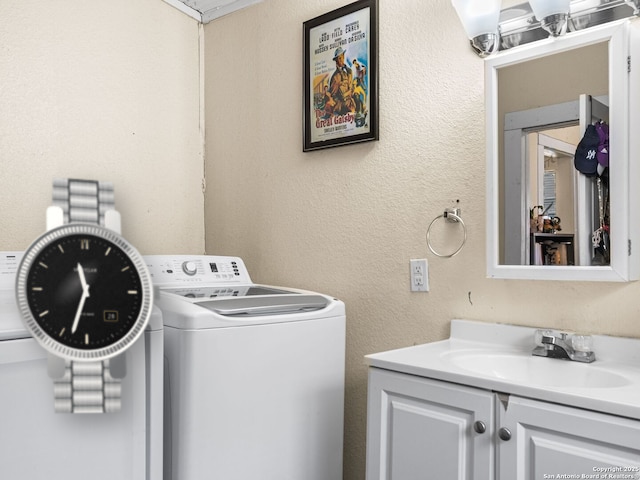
h=11 m=33
